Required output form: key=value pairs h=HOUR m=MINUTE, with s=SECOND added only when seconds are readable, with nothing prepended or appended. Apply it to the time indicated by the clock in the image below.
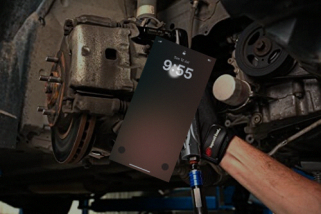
h=9 m=55
